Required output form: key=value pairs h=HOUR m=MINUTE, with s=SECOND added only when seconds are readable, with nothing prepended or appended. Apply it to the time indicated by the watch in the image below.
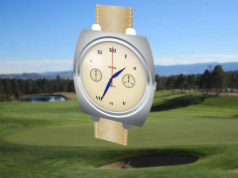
h=1 m=34
